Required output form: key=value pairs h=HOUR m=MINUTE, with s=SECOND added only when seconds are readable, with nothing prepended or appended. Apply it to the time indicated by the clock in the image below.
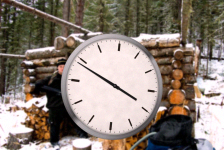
h=3 m=49
